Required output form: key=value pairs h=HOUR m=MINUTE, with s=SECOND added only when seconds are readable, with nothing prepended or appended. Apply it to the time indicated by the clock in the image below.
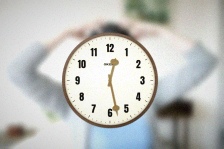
h=12 m=28
